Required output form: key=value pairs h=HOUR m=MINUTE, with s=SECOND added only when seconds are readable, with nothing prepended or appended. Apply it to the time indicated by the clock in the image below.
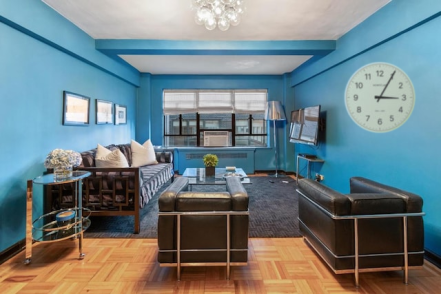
h=3 m=5
